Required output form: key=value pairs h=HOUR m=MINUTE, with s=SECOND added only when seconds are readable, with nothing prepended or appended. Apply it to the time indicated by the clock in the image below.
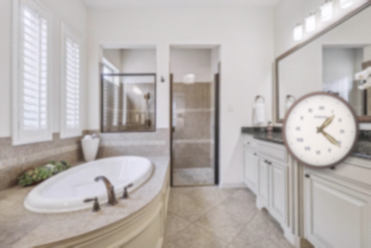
h=1 m=21
